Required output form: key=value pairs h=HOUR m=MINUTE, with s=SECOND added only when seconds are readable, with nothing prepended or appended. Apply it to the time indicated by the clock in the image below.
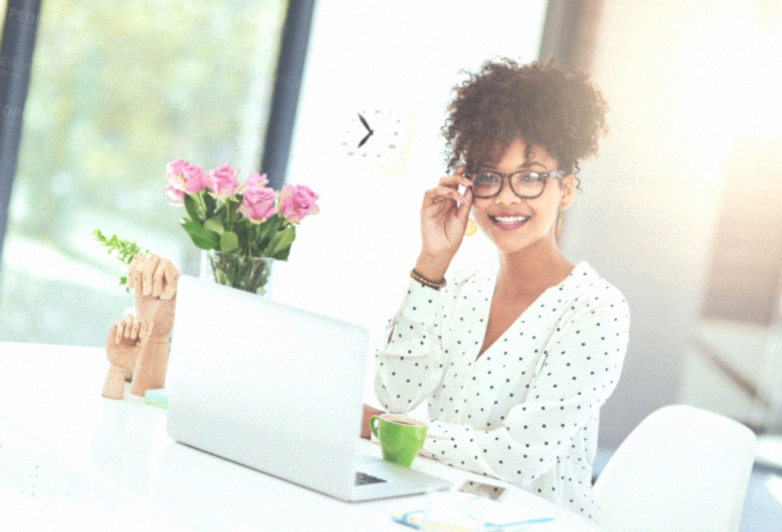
h=6 m=53
